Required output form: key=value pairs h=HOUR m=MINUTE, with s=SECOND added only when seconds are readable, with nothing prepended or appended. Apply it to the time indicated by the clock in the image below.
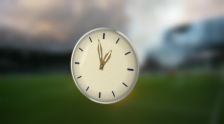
h=12 m=58
